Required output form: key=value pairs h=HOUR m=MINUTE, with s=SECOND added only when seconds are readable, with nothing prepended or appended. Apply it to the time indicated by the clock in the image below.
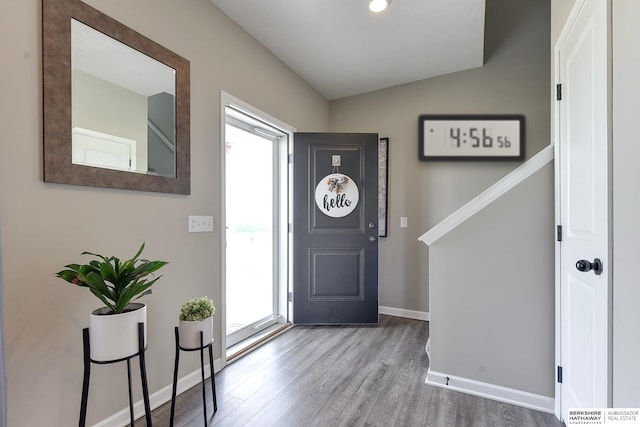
h=4 m=56 s=56
